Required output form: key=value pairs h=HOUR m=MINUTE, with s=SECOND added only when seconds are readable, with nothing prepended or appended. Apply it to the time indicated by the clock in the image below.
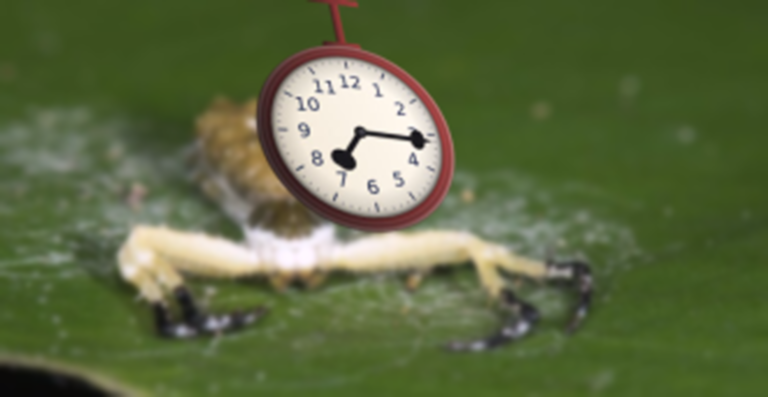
h=7 m=16
